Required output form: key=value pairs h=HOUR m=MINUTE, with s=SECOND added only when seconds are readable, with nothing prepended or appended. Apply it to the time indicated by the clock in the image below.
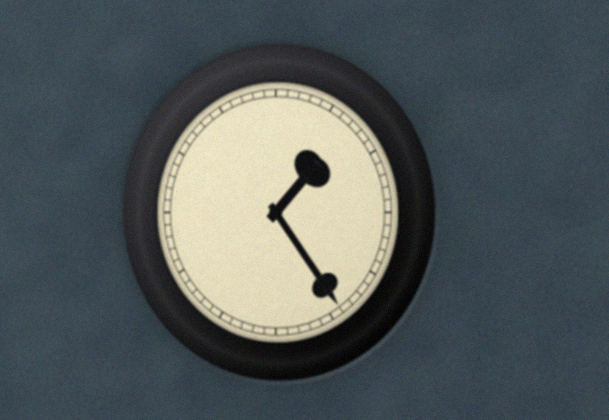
h=1 m=24
